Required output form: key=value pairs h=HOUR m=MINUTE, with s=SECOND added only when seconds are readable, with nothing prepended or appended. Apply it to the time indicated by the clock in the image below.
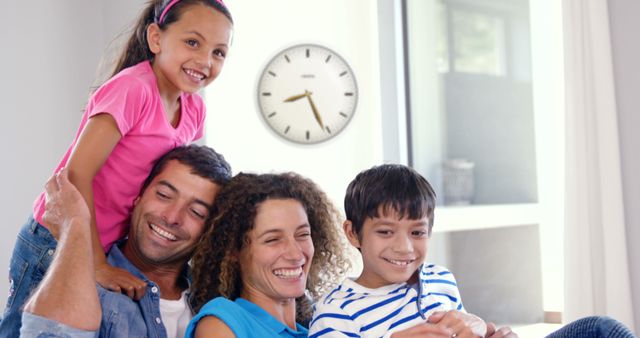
h=8 m=26
